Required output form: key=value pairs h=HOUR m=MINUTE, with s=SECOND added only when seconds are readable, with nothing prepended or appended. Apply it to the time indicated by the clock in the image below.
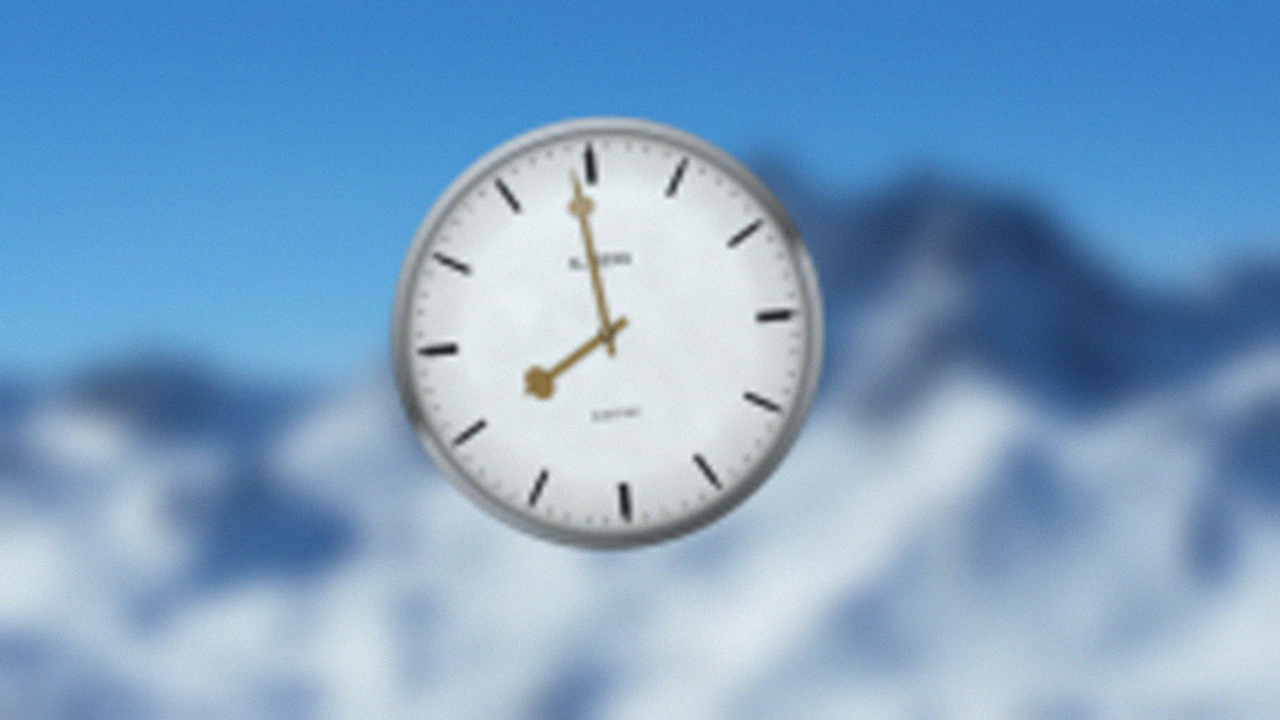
h=7 m=59
